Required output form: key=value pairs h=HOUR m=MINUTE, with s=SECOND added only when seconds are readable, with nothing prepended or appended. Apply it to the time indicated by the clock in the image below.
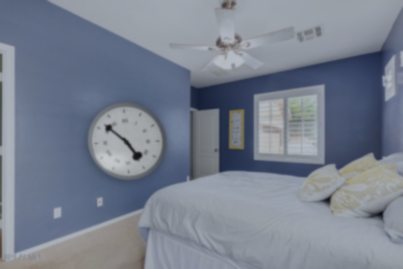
h=4 m=52
